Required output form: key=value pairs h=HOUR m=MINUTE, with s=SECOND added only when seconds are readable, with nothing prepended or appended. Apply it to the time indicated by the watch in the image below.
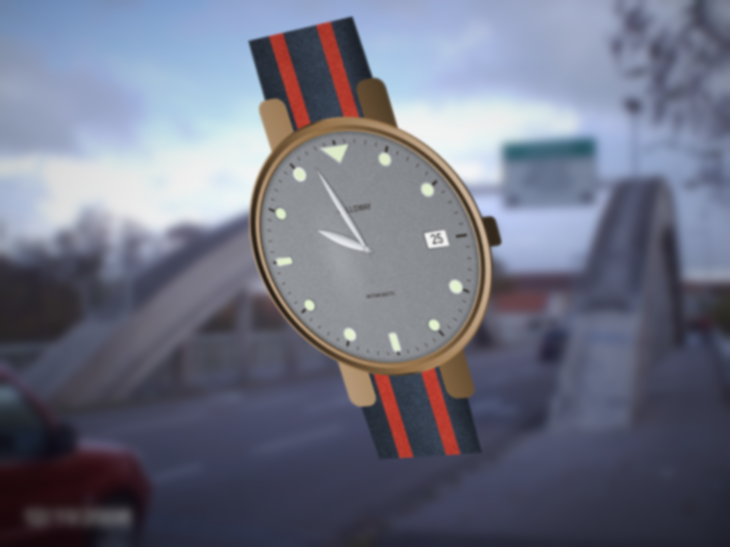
h=9 m=57
